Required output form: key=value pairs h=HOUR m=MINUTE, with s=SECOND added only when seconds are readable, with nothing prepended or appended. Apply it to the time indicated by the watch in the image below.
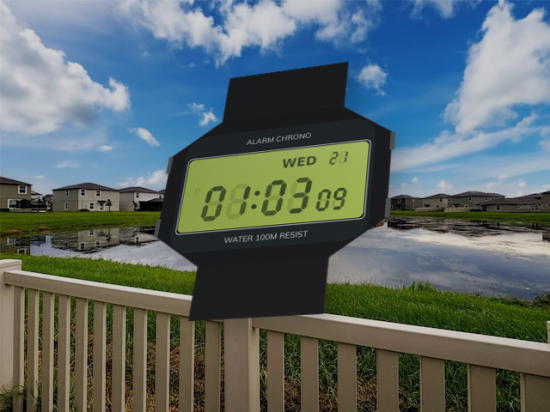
h=1 m=3 s=9
